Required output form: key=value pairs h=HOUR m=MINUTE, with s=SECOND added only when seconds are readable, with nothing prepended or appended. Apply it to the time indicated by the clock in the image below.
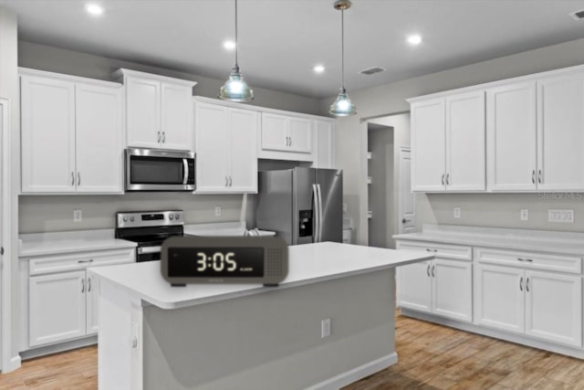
h=3 m=5
